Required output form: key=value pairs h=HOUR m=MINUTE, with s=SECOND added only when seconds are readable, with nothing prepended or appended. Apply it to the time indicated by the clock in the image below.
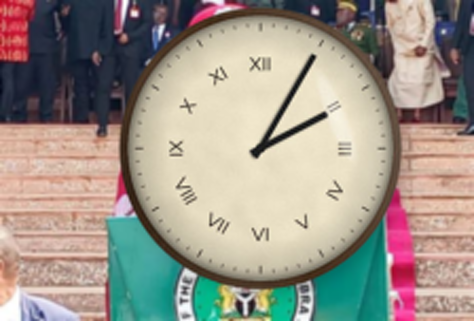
h=2 m=5
